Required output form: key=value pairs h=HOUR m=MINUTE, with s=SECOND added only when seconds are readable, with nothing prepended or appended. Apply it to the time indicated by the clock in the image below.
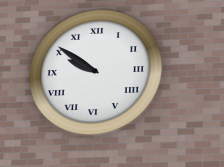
h=9 m=51
